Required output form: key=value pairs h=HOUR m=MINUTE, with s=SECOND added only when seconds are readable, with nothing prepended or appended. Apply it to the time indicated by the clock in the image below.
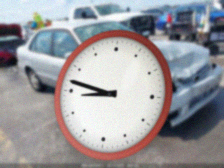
h=8 m=47
